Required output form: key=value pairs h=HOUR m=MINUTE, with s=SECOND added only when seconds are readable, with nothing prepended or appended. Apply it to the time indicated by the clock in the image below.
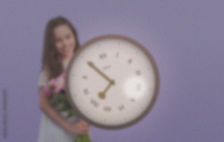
h=7 m=55
